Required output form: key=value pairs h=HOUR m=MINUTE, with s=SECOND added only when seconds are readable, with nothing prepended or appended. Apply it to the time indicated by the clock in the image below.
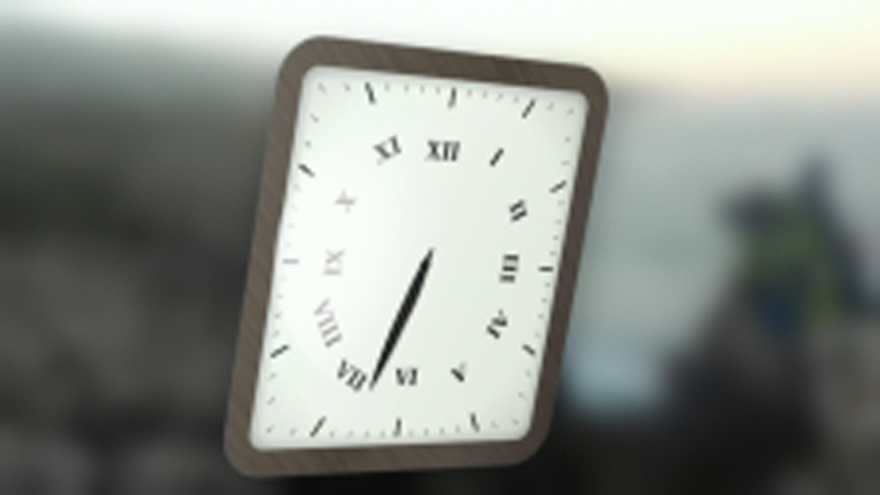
h=6 m=33
